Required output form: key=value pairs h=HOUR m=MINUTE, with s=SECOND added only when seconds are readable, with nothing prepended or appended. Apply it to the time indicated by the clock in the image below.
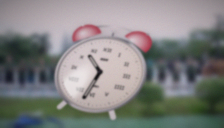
h=10 m=32
